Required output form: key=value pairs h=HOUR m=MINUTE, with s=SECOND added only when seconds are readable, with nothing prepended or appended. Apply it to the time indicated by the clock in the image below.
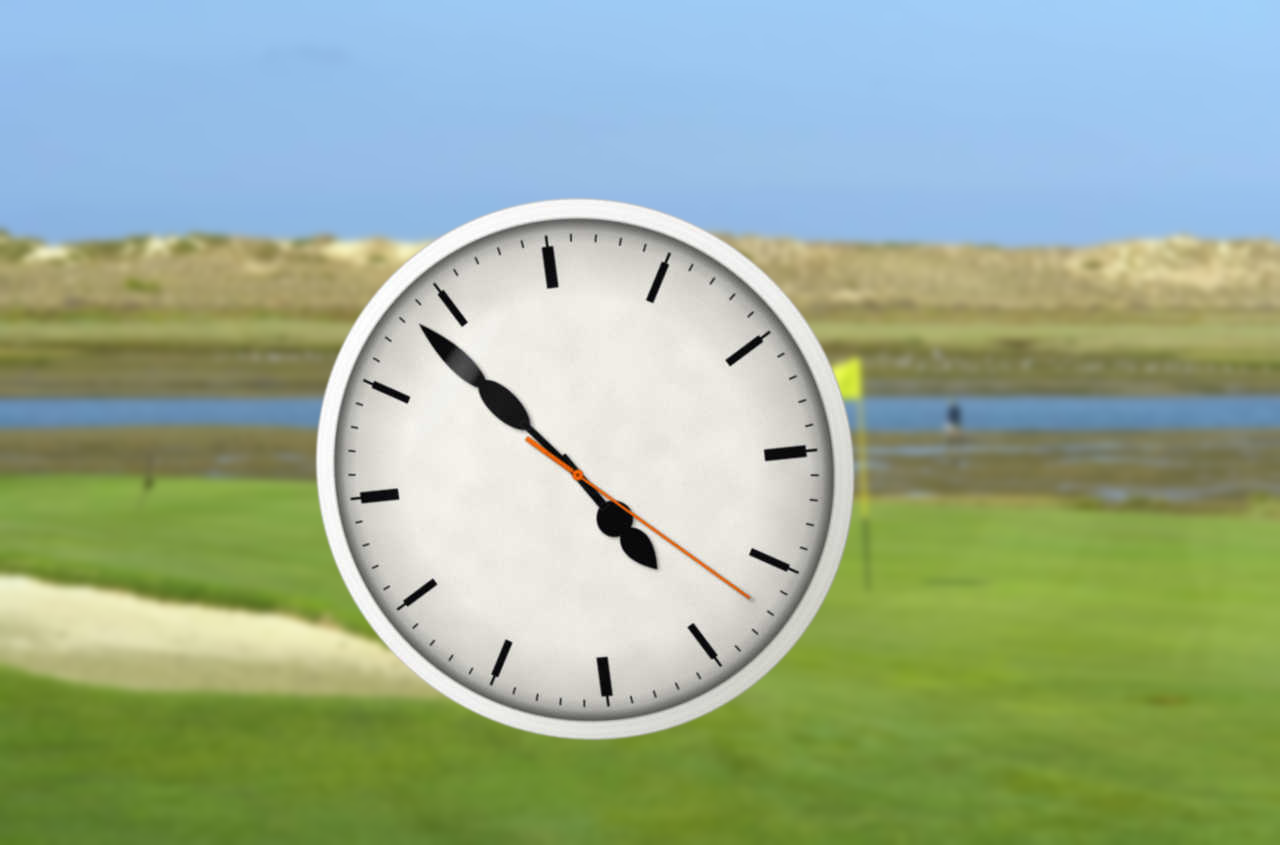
h=4 m=53 s=22
